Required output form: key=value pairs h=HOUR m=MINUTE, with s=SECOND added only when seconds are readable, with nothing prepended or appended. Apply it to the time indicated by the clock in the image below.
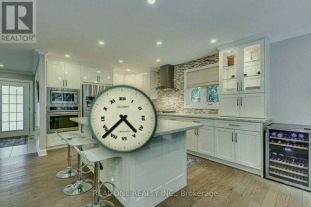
h=4 m=38
